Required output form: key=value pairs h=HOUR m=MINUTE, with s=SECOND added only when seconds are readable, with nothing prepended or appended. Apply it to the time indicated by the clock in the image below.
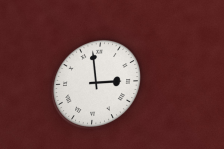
h=2 m=58
